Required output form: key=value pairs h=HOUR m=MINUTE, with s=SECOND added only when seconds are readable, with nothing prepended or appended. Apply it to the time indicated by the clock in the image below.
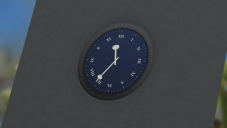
h=11 m=36
